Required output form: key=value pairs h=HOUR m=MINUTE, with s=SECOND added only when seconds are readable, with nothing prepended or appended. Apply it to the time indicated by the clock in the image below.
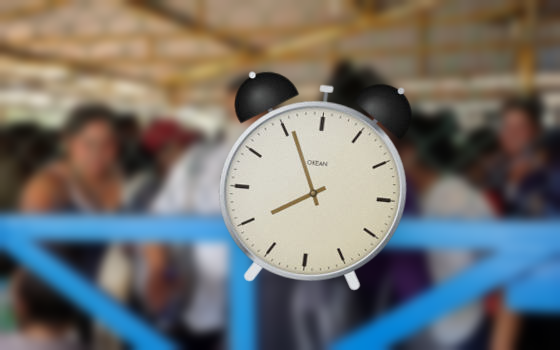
h=7 m=56
